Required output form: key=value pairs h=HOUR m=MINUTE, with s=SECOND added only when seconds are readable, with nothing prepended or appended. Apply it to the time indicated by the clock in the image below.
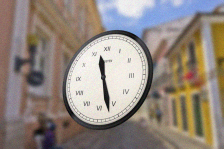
h=11 m=27
